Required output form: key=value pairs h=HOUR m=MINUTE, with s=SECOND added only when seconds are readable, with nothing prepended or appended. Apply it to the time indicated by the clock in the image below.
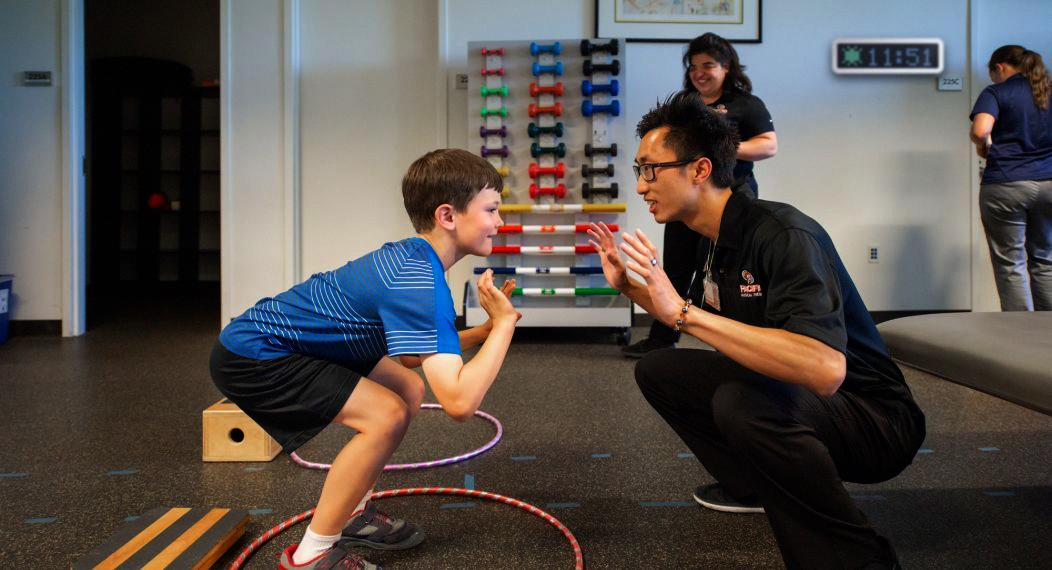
h=11 m=51
